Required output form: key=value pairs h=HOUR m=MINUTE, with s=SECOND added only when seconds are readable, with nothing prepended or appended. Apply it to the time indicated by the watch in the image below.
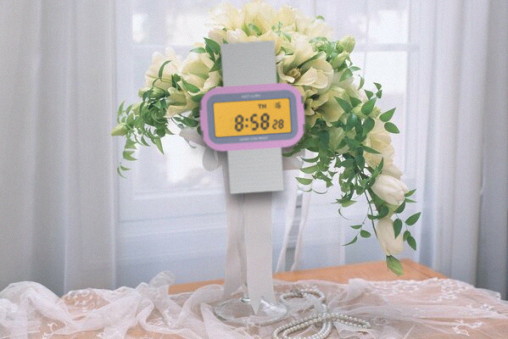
h=8 m=58 s=28
